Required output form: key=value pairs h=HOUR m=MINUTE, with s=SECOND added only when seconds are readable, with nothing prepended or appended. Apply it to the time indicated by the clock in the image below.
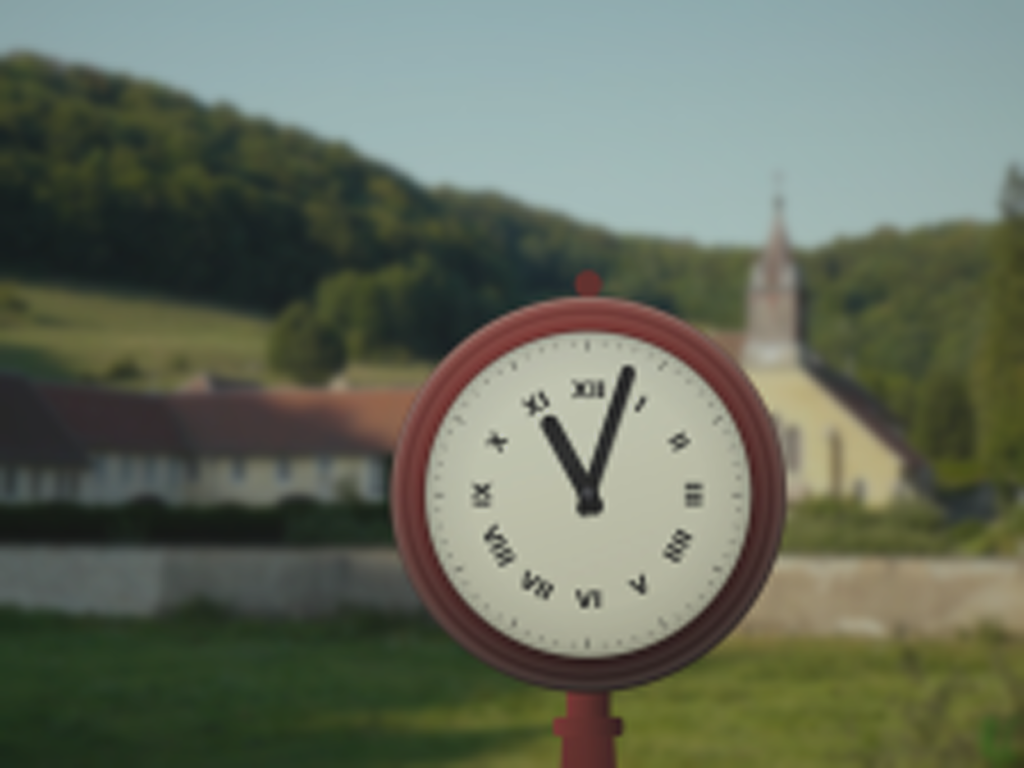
h=11 m=3
